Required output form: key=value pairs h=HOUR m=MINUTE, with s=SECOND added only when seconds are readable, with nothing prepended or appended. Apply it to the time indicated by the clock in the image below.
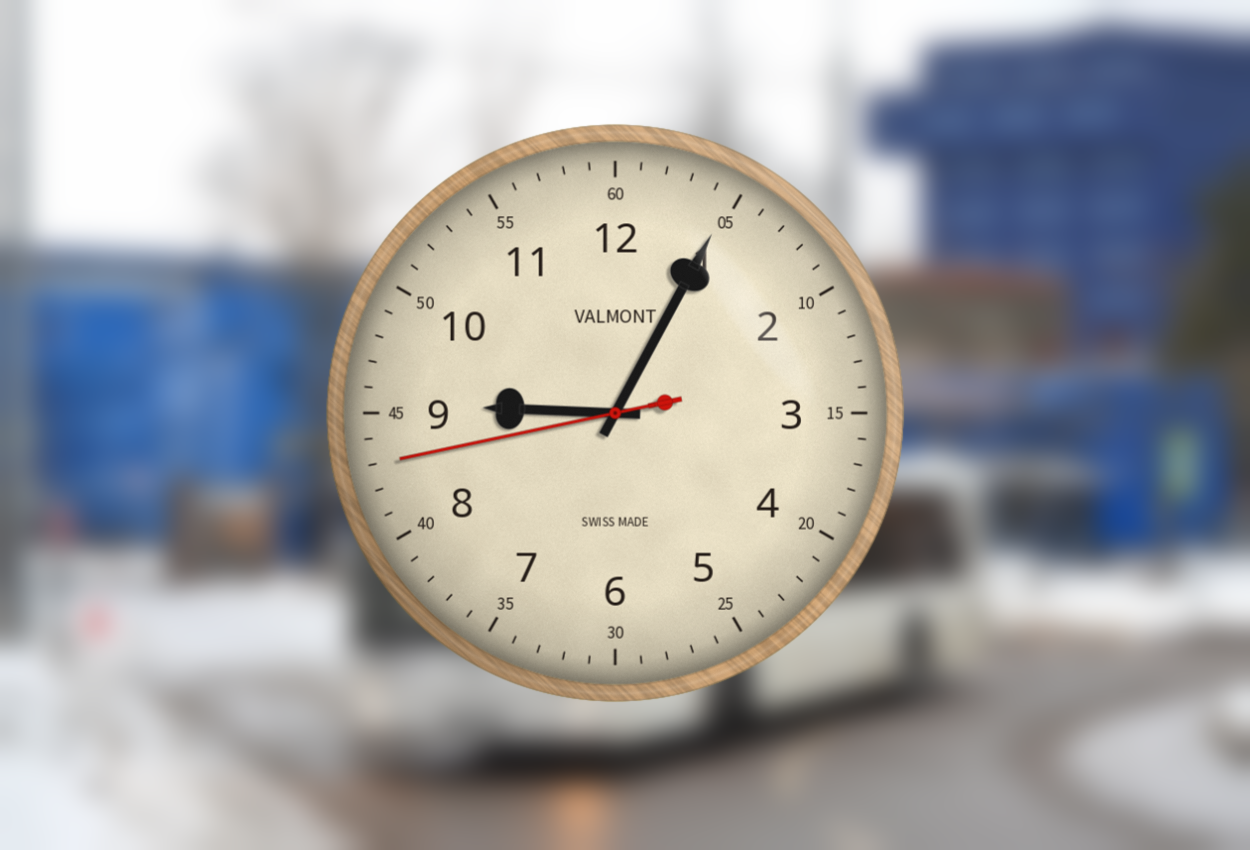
h=9 m=4 s=43
